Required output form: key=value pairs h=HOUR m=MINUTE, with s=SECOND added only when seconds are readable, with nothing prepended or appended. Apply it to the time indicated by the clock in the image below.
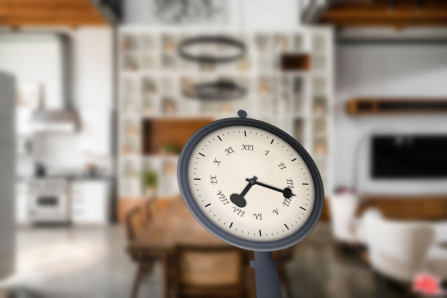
h=7 m=18
